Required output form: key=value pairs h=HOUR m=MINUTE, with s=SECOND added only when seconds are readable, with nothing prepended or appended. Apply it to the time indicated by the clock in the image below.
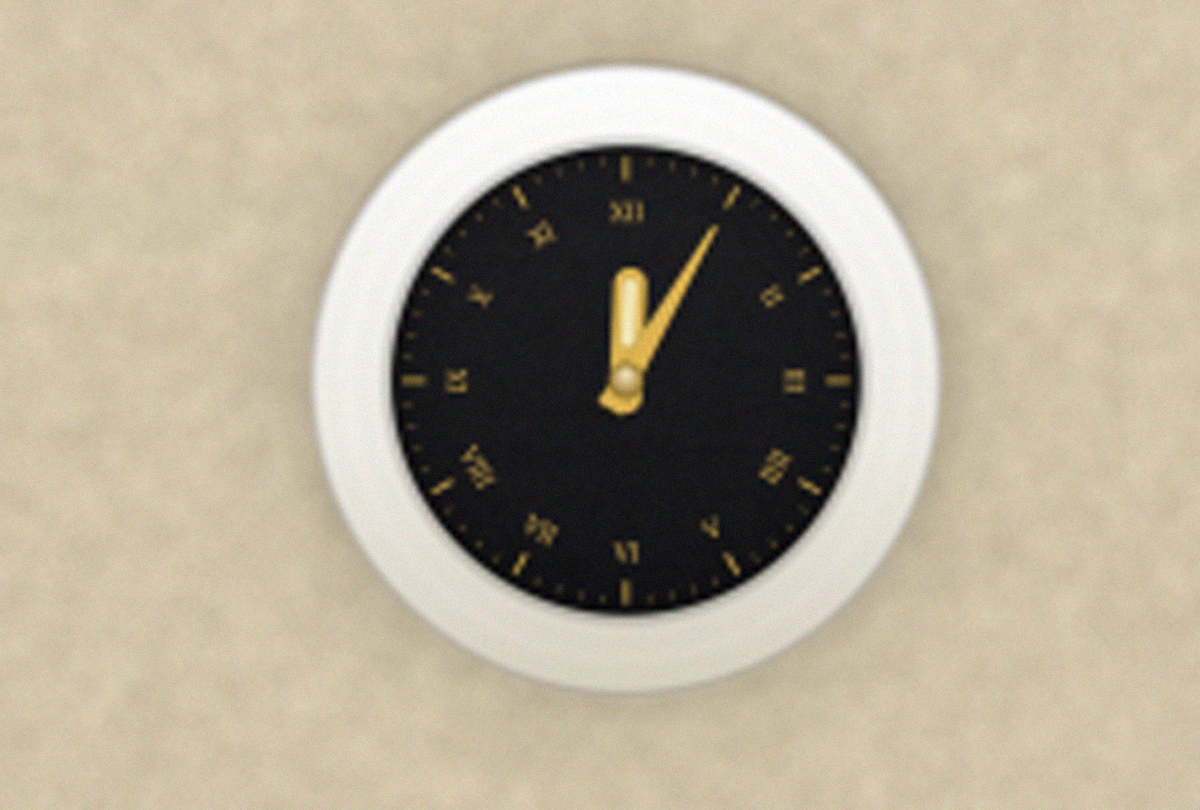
h=12 m=5
